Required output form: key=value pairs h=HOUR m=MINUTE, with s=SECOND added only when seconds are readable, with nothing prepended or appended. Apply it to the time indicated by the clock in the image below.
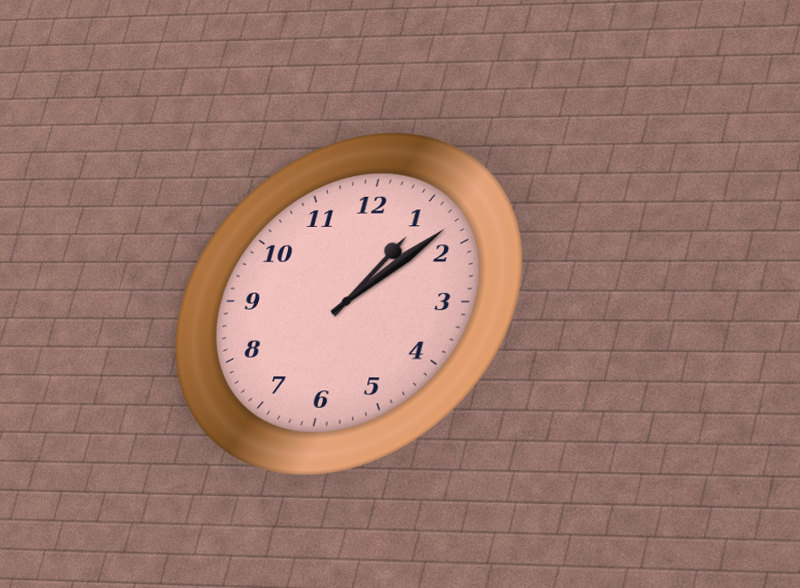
h=1 m=8
